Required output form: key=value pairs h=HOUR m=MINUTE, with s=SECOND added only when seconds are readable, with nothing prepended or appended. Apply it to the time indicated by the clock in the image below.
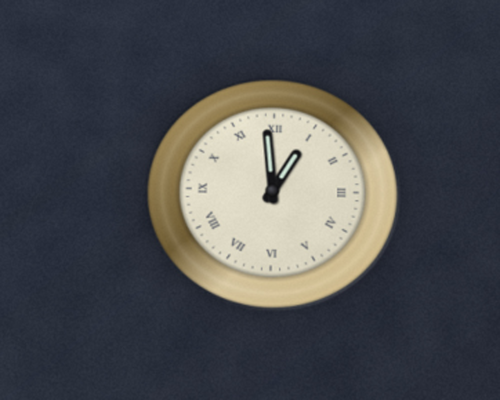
h=12 m=59
